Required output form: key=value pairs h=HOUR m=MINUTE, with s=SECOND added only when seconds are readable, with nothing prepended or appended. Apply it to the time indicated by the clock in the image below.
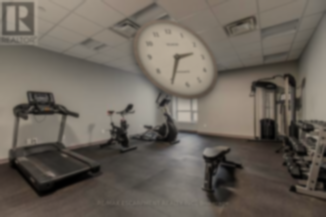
h=2 m=35
